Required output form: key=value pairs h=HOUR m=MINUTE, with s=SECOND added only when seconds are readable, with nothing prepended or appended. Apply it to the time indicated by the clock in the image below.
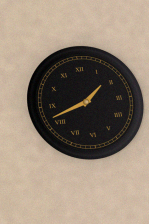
h=1 m=42
